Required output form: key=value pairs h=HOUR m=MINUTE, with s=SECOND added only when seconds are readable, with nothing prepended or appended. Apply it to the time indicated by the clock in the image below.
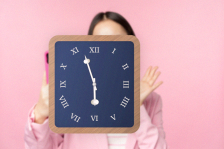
h=5 m=57
